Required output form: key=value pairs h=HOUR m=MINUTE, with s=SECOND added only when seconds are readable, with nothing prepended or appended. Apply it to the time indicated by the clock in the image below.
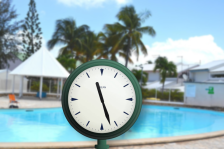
h=11 m=27
